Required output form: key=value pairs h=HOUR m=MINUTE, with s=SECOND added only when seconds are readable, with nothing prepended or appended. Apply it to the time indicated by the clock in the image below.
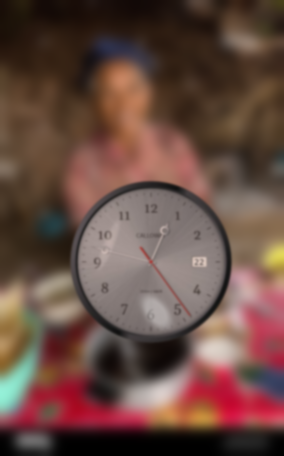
h=12 m=47 s=24
